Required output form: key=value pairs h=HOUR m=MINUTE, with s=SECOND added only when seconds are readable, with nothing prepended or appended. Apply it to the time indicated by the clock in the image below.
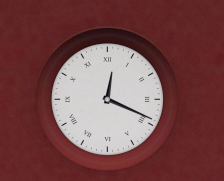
h=12 m=19
